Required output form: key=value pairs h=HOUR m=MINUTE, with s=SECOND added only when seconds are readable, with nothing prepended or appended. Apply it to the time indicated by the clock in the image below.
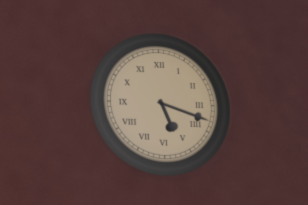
h=5 m=18
